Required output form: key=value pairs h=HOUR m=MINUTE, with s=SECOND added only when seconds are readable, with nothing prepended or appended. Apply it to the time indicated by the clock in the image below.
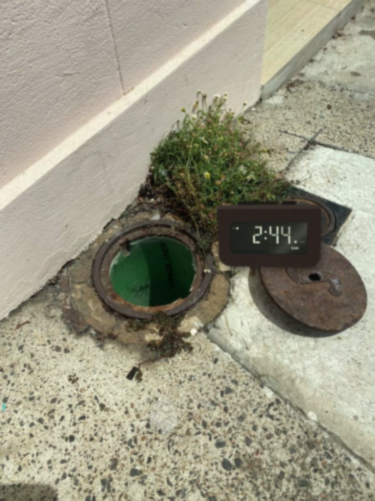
h=2 m=44
